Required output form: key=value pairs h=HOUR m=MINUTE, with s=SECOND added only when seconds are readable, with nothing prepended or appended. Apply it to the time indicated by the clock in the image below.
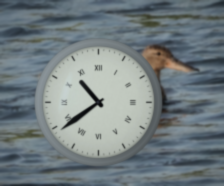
h=10 m=39
